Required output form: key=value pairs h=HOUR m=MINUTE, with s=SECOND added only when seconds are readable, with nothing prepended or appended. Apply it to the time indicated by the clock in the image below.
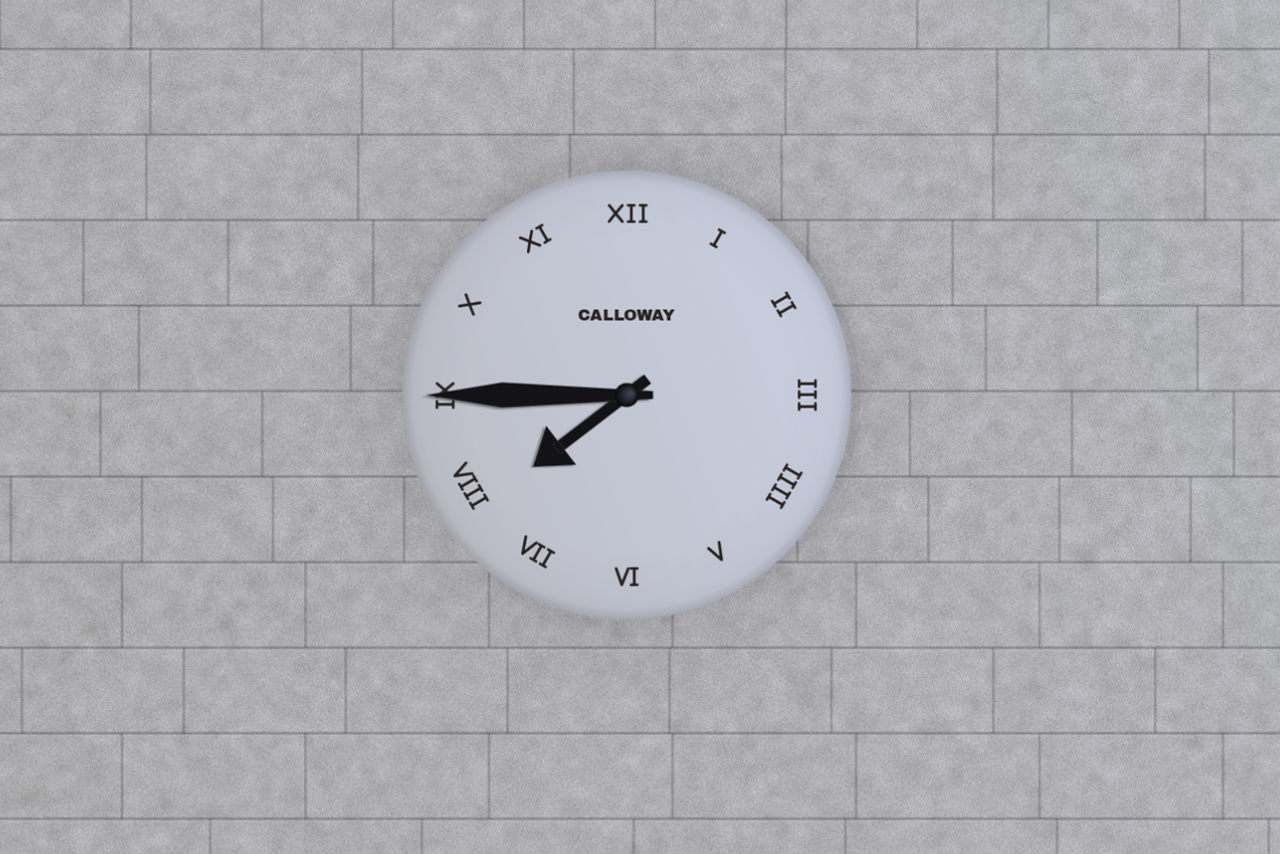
h=7 m=45
